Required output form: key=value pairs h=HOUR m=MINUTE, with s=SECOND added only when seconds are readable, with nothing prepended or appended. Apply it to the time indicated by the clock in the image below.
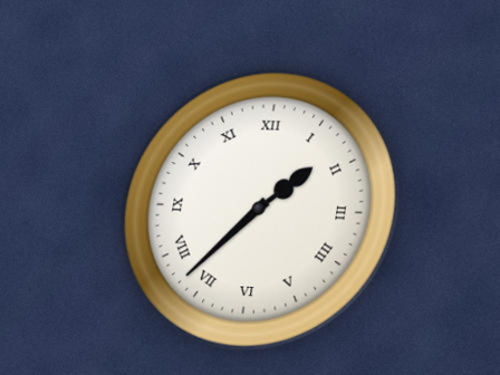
h=1 m=37
